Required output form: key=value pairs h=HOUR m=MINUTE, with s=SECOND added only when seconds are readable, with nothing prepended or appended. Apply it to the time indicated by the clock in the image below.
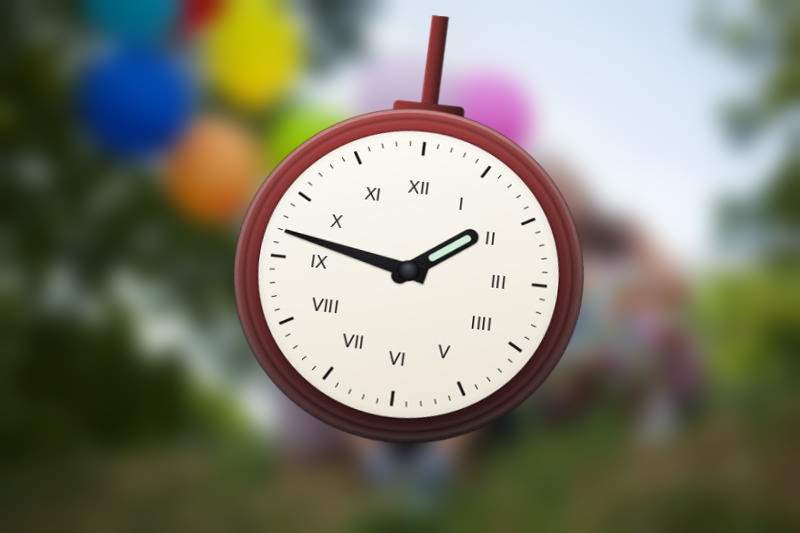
h=1 m=47
